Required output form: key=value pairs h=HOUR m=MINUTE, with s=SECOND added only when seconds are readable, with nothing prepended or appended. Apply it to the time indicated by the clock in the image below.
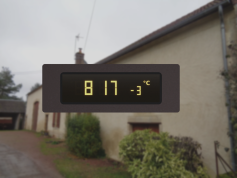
h=8 m=17
